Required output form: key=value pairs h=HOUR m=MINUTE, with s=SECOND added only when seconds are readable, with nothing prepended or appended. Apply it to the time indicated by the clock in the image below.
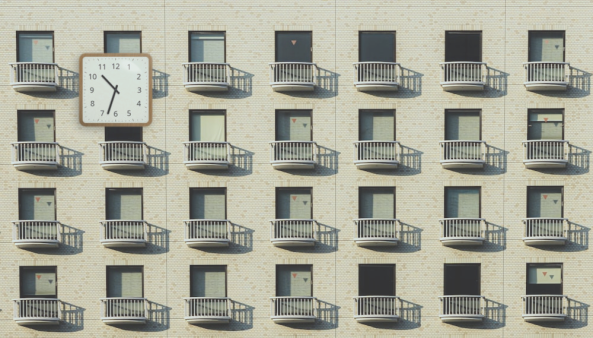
h=10 m=33
